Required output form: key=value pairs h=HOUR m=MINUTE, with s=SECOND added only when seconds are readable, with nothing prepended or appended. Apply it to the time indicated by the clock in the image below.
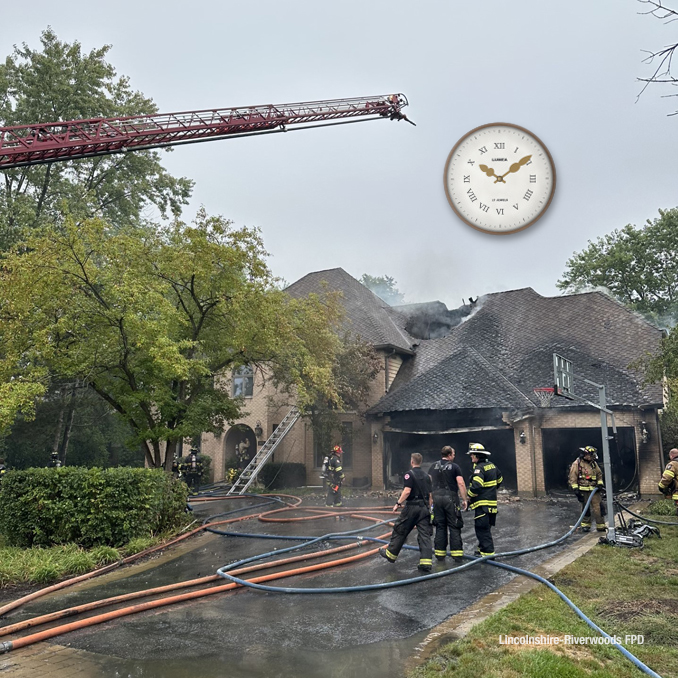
h=10 m=9
